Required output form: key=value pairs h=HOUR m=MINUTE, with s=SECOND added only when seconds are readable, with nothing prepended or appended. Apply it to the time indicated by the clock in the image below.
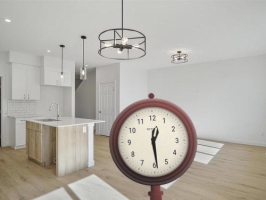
h=12 m=29
